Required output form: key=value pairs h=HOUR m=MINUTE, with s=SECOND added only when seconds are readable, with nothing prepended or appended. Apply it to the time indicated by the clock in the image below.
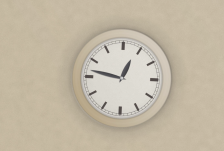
h=12 m=47
